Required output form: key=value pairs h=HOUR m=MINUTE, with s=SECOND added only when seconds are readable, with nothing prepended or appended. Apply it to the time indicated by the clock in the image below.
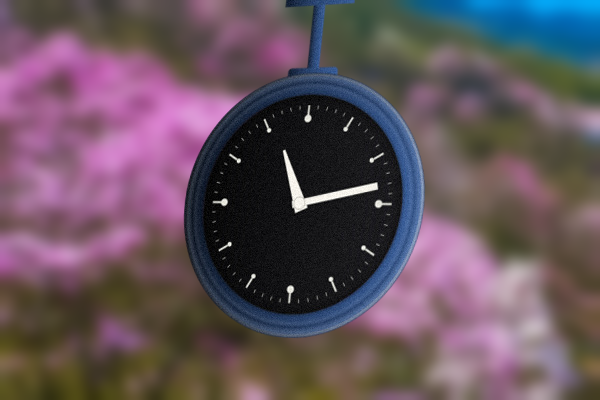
h=11 m=13
